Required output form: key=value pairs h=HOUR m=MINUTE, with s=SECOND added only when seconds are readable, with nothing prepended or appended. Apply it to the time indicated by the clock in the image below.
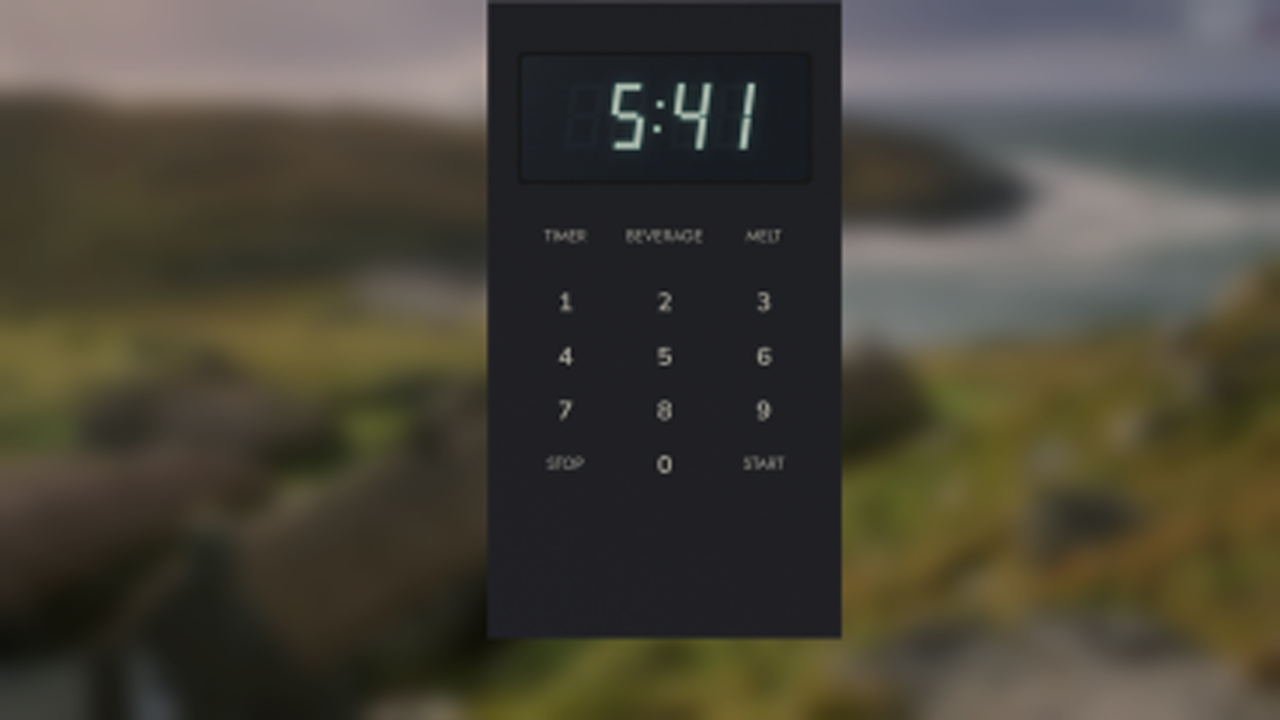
h=5 m=41
